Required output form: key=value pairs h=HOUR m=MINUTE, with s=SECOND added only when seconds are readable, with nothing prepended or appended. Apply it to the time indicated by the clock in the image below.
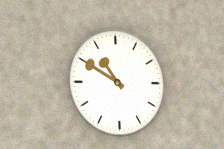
h=10 m=50
